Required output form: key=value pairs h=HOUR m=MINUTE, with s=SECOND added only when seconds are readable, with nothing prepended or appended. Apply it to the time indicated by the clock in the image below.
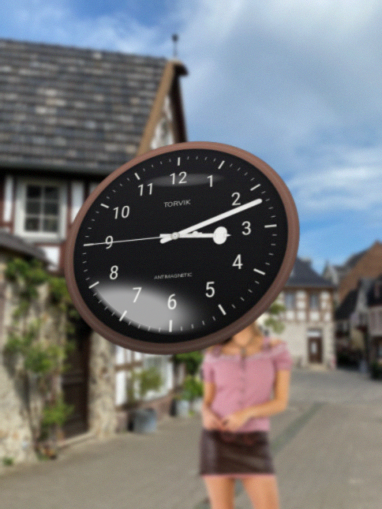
h=3 m=11 s=45
